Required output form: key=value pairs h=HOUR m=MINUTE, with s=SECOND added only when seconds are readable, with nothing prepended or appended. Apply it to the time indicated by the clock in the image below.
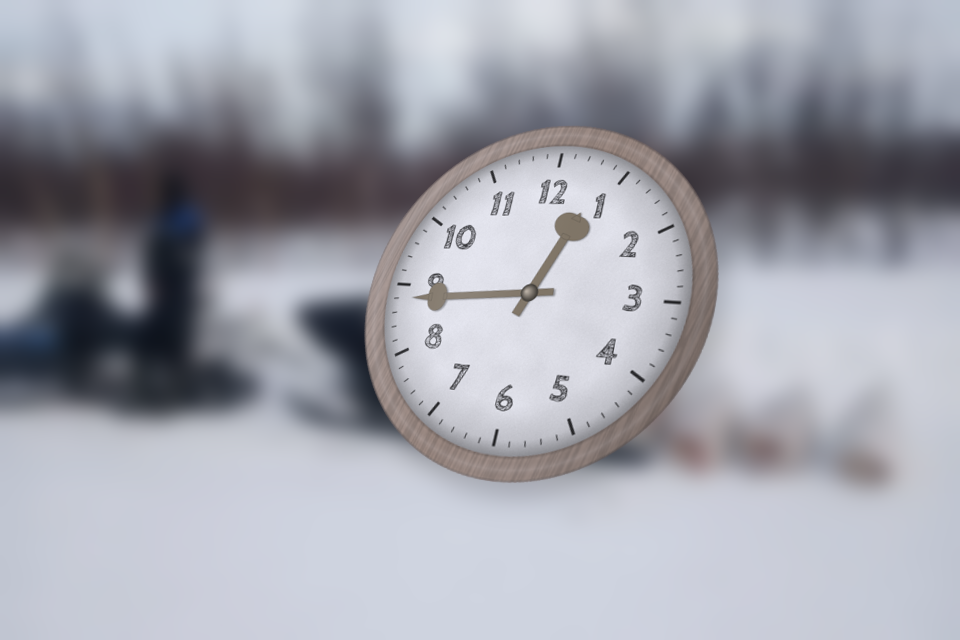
h=12 m=44
